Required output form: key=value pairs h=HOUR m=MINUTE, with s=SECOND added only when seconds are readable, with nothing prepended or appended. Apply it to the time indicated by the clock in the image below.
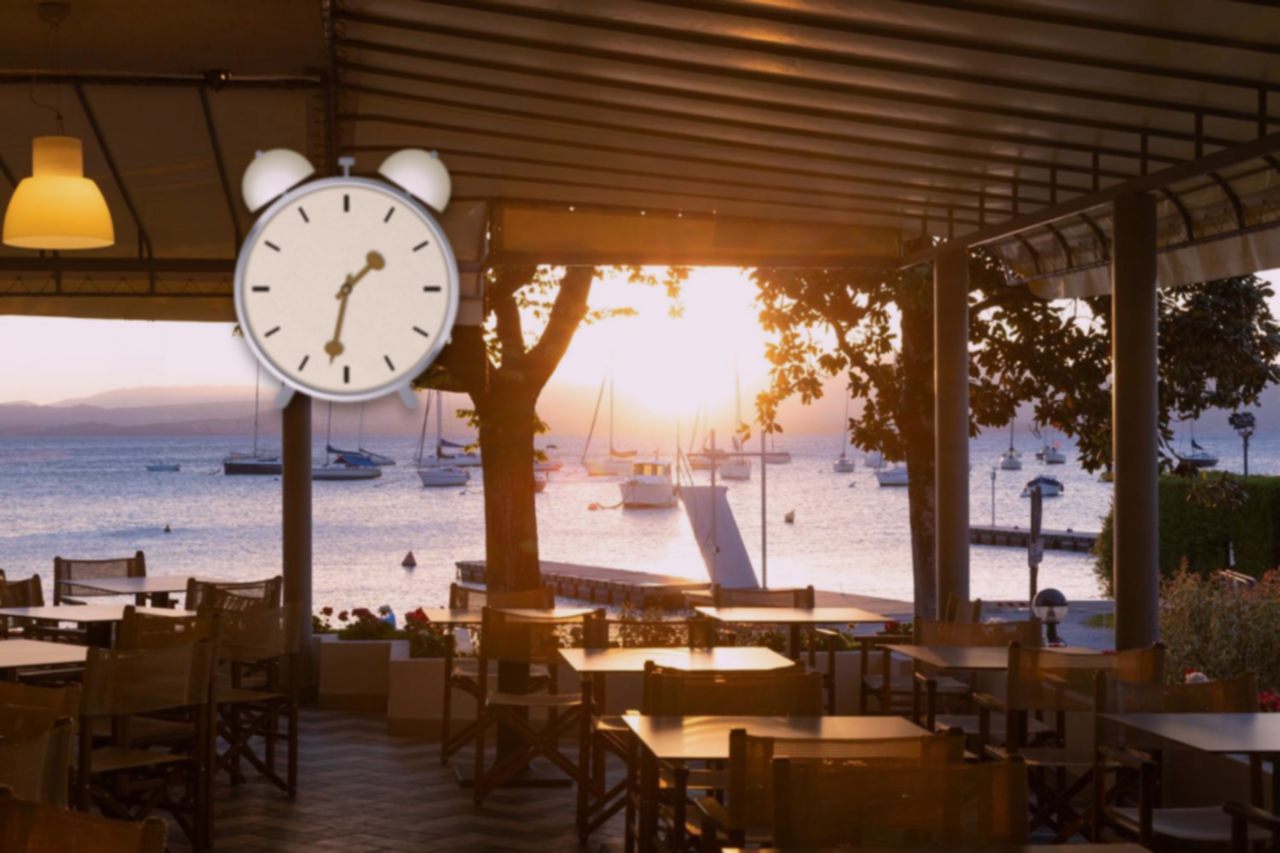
h=1 m=32
